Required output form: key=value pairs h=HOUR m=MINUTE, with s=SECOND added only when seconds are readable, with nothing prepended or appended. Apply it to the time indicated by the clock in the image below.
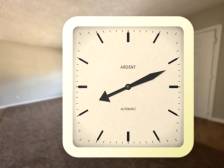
h=8 m=11
